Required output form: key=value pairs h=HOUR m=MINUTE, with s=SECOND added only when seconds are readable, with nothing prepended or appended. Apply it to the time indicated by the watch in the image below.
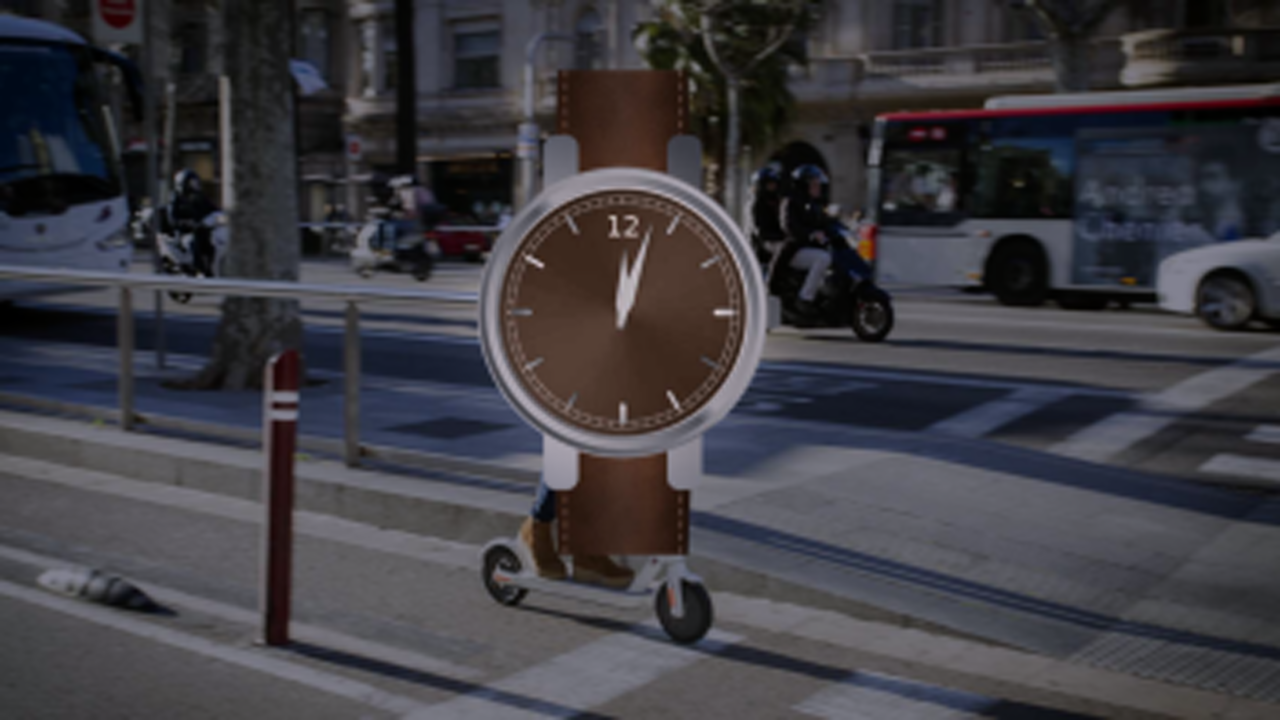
h=12 m=3
